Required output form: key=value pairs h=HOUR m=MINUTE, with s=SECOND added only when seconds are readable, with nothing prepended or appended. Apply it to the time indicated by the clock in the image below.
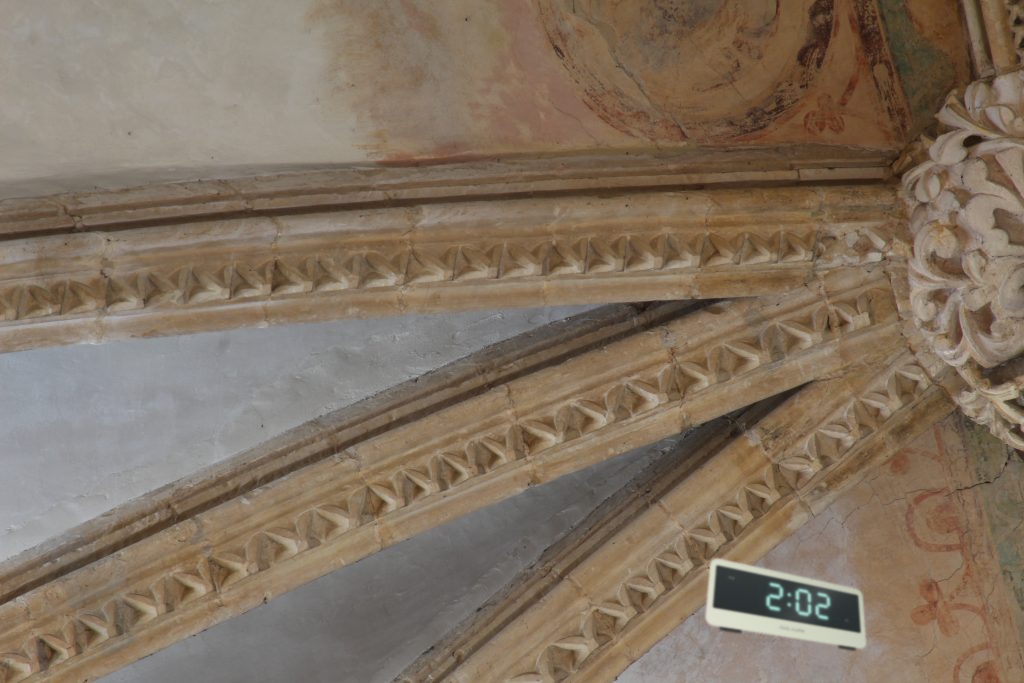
h=2 m=2
